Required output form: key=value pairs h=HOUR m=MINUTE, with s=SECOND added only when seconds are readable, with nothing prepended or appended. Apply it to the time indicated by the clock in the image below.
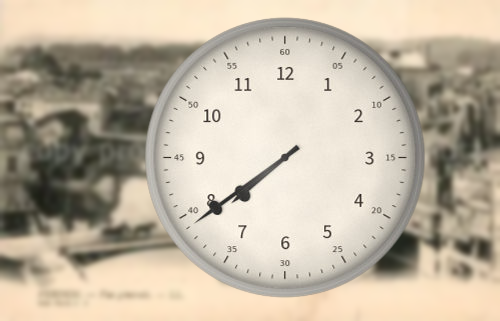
h=7 m=39
